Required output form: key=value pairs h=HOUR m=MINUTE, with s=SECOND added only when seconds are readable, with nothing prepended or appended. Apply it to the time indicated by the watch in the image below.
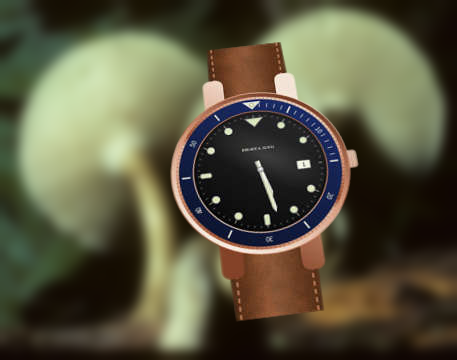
h=5 m=28
